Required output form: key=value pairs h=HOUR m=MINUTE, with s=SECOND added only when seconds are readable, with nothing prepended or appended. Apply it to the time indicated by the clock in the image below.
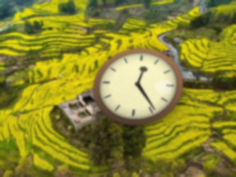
h=12 m=24
